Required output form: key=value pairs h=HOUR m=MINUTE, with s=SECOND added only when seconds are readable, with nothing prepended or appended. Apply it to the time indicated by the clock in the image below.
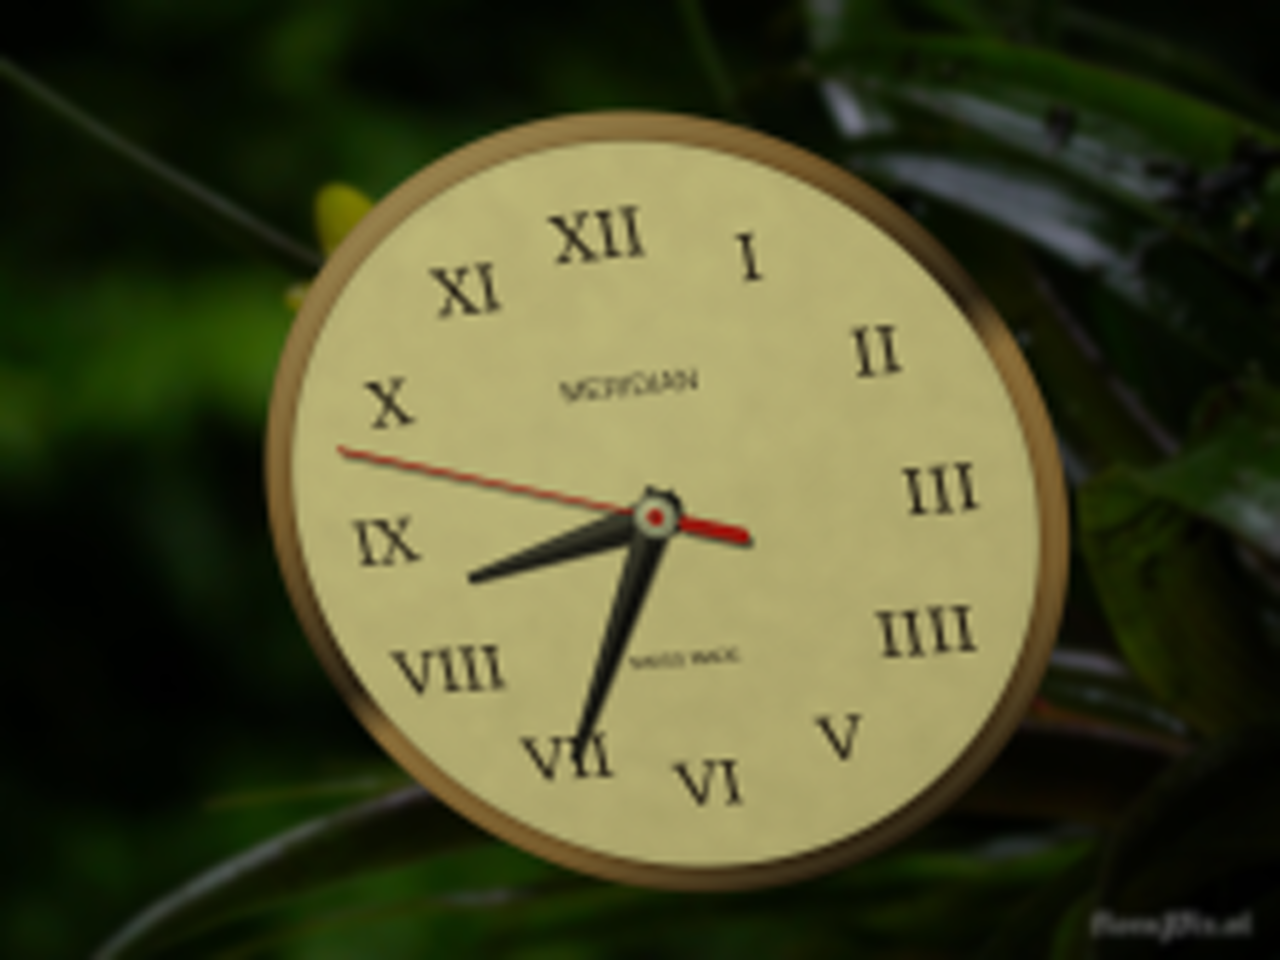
h=8 m=34 s=48
